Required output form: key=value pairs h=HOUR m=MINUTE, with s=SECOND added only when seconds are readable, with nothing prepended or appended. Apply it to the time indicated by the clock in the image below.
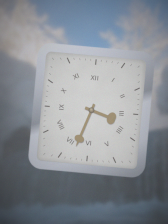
h=3 m=33
